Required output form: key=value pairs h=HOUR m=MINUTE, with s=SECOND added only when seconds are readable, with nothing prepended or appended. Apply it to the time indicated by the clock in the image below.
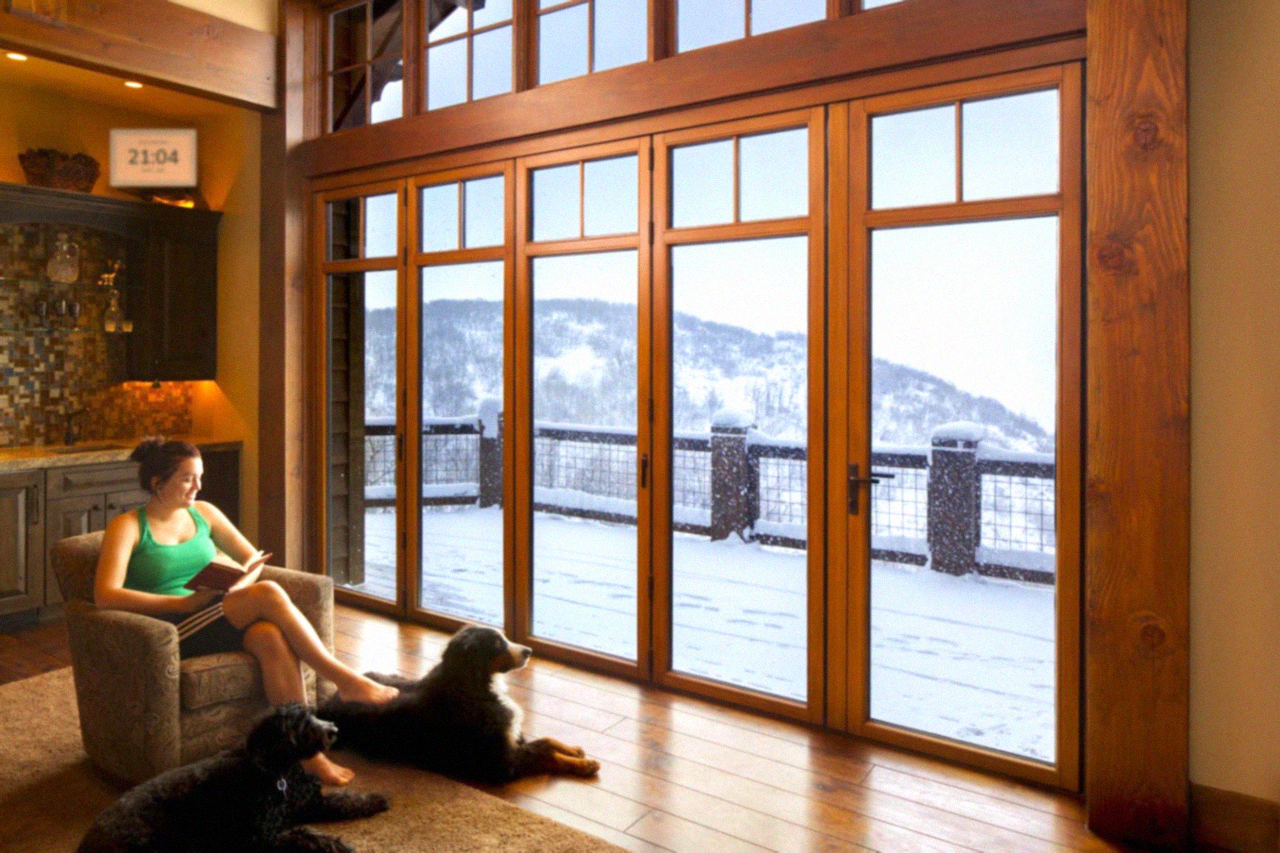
h=21 m=4
